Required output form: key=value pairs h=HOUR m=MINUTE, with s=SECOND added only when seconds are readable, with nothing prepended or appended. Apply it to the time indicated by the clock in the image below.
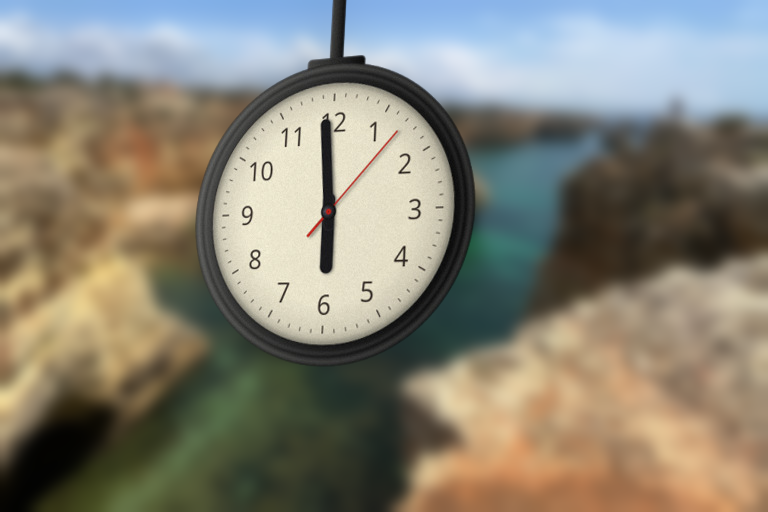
h=5 m=59 s=7
